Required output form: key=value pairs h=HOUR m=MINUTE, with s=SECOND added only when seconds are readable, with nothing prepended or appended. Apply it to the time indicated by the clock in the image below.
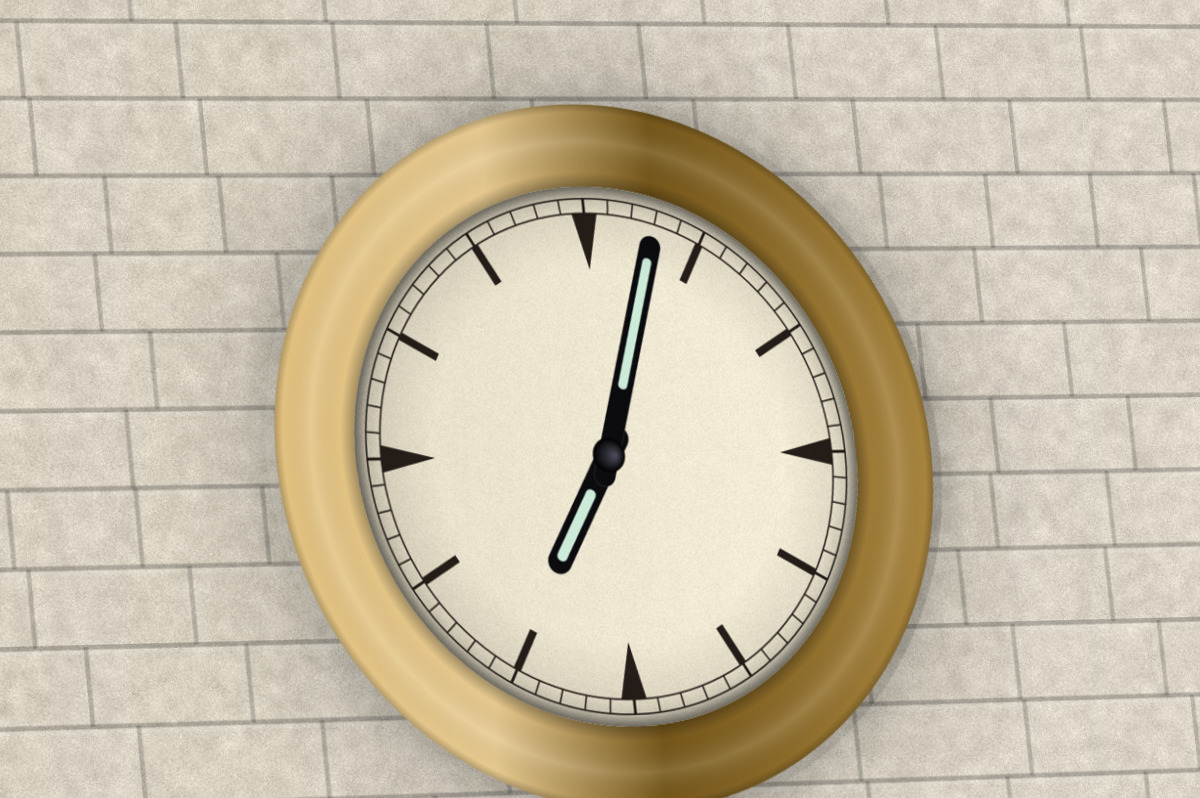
h=7 m=3
